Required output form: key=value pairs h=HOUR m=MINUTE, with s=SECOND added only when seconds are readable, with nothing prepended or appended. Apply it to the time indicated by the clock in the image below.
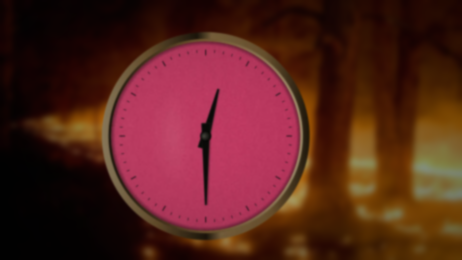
h=12 m=30
